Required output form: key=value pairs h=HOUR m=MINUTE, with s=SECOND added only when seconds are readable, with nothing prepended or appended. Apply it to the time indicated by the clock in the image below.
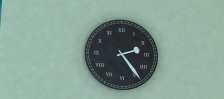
h=2 m=24
